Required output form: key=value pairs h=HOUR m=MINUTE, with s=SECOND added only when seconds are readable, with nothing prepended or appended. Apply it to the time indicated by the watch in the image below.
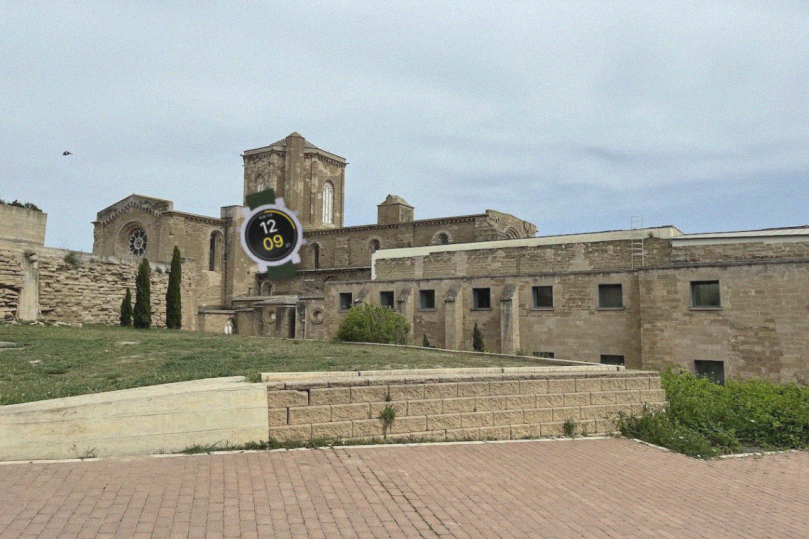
h=12 m=9
